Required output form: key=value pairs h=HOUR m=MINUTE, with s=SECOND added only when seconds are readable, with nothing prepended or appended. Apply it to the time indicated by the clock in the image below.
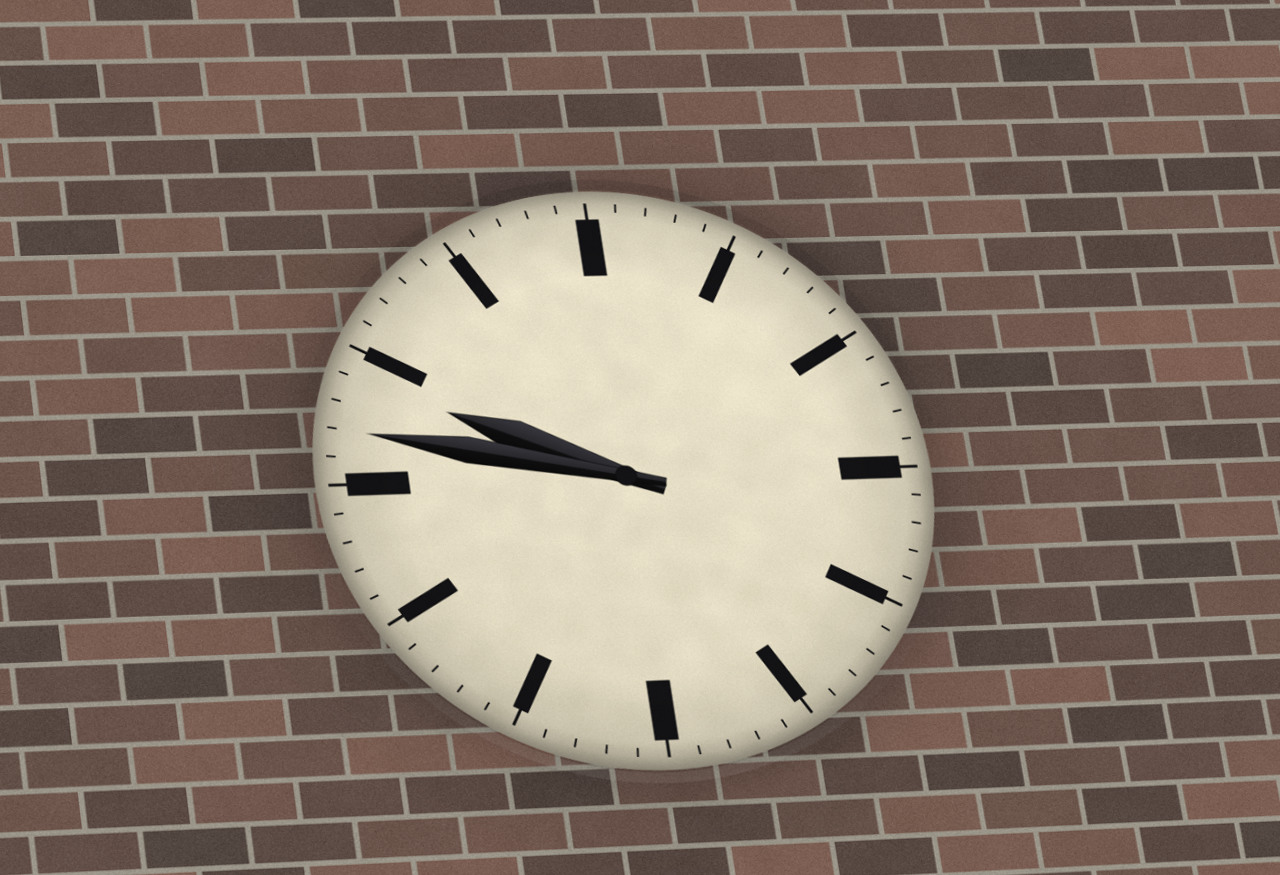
h=9 m=47
